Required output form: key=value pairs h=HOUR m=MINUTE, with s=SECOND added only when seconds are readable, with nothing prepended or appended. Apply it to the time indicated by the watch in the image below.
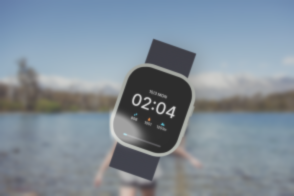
h=2 m=4
